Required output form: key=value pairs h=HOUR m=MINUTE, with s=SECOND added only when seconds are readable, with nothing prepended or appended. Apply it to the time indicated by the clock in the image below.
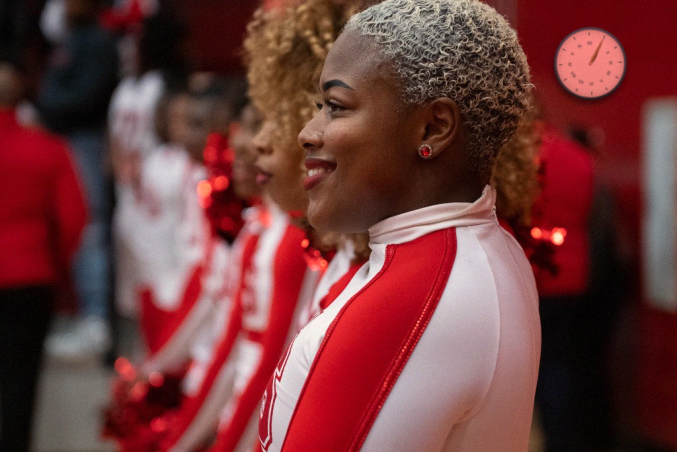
h=1 m=5
